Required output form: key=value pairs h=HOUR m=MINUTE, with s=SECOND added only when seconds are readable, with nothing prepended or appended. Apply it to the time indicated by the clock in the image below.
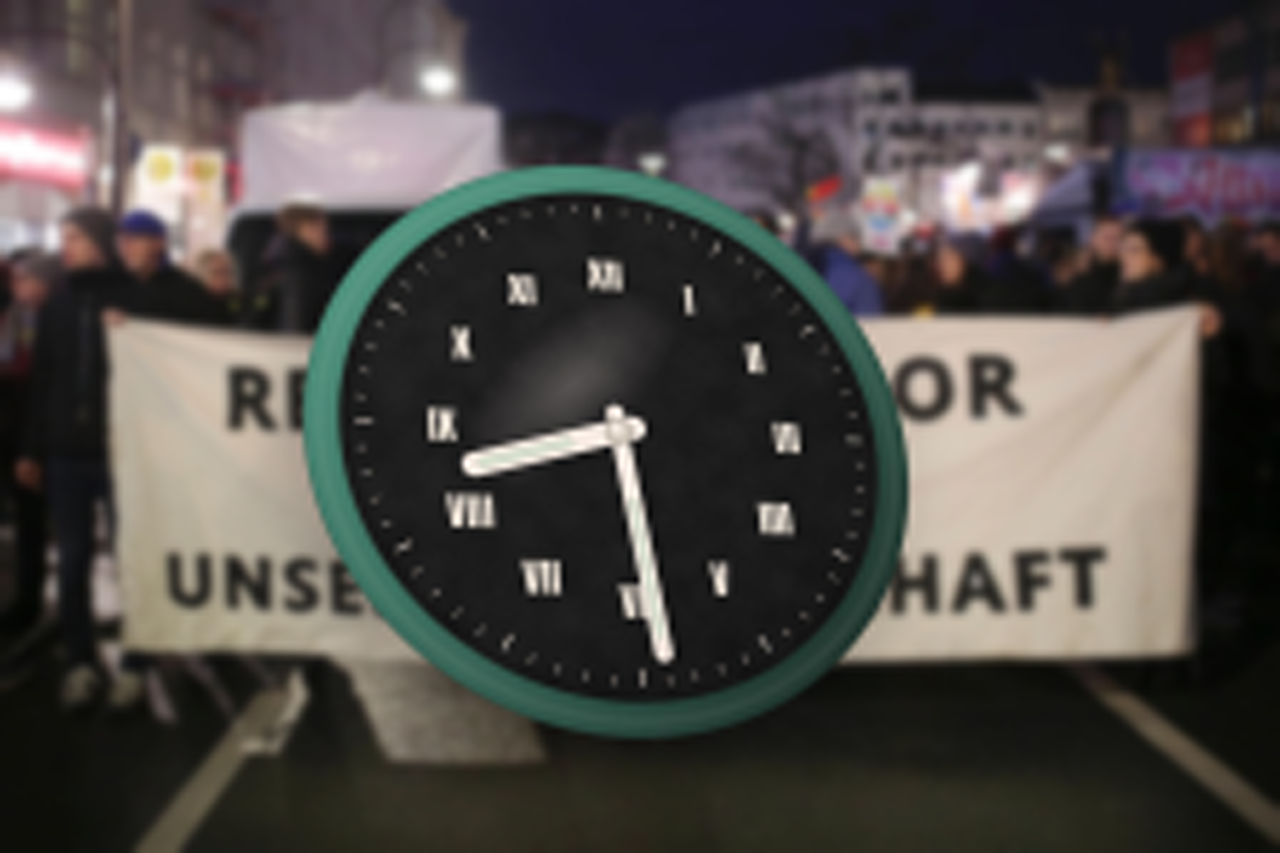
h=8 m=29
